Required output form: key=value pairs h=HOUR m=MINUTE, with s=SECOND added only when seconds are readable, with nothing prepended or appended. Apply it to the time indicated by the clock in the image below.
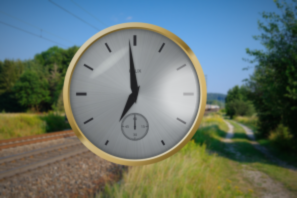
h=6 m=59
